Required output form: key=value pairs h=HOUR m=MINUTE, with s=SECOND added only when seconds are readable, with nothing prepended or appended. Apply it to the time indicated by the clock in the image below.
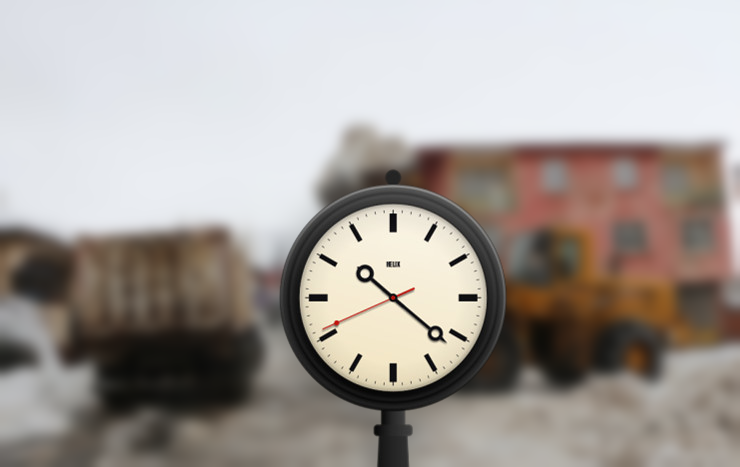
h=10 m=21 s=41
